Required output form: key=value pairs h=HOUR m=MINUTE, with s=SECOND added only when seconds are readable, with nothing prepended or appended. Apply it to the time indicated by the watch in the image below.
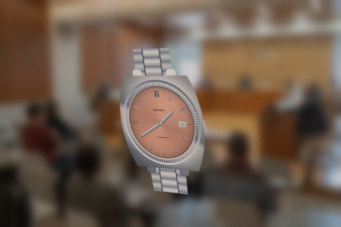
h=1 m=40
